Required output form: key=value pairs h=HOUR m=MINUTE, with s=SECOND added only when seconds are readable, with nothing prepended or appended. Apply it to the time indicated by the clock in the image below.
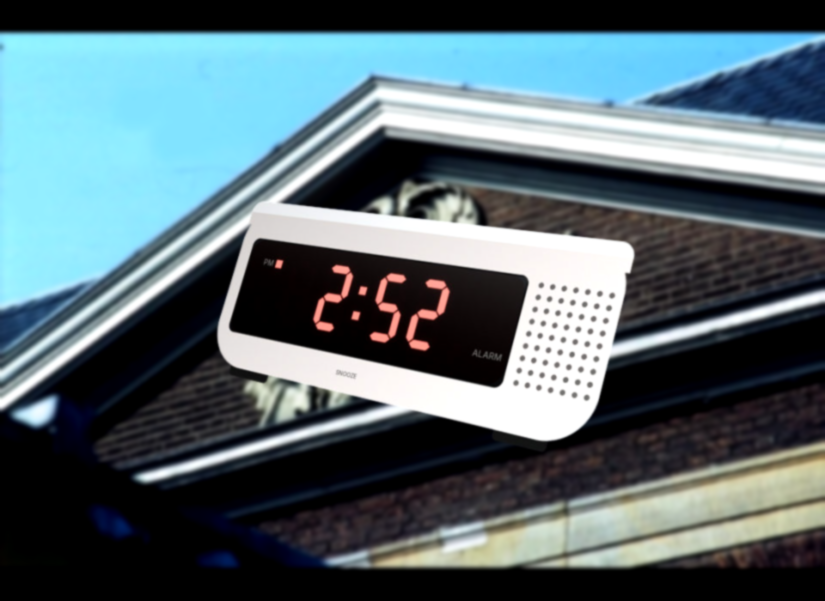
h=2 m=52
